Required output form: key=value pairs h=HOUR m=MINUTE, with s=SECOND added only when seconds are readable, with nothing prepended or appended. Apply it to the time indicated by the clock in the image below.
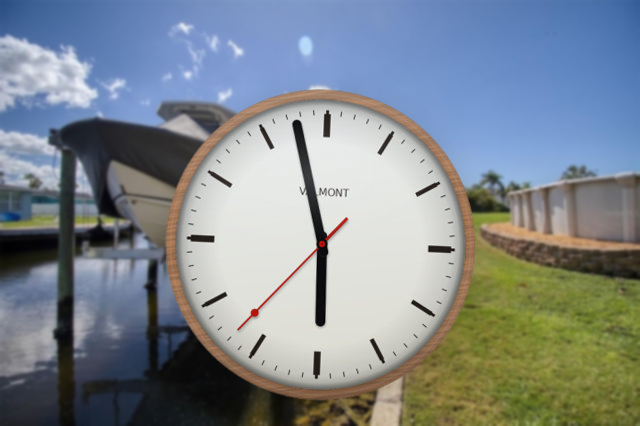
h=5 m=57 s=37
